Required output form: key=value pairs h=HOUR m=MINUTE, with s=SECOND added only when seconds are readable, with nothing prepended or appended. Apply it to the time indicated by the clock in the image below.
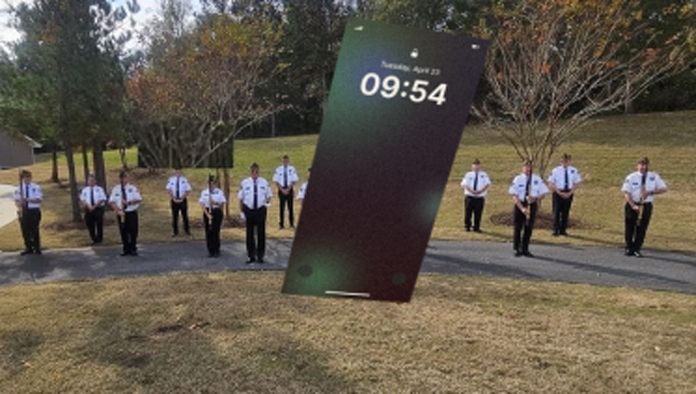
h=9 m=54
